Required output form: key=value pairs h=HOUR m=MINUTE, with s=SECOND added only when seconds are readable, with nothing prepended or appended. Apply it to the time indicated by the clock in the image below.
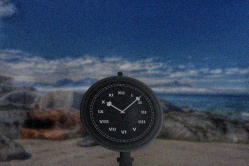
h=10 m=8
